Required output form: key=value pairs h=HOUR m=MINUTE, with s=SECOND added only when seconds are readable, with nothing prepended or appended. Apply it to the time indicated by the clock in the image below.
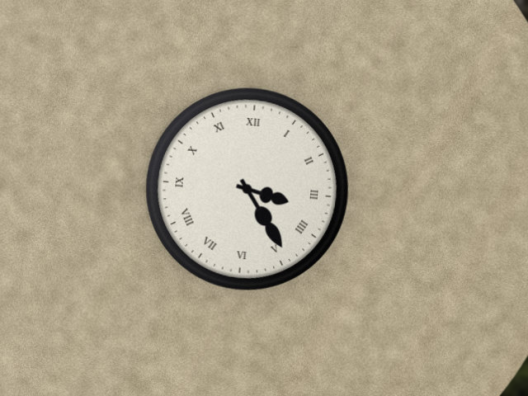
h=3 m=24
